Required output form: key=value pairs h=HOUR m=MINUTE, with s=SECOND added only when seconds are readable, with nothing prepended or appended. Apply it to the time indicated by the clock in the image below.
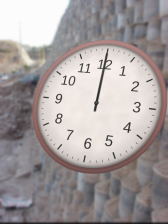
h=12 m=0
